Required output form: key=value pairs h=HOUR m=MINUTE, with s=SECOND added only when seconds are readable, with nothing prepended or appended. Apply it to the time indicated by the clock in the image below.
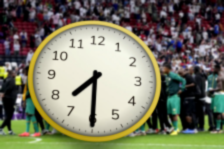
h=7 m=30
